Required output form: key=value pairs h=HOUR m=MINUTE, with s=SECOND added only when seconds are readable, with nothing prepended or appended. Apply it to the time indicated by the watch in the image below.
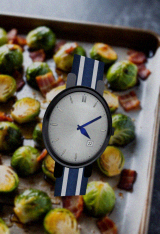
h=4 m=10
